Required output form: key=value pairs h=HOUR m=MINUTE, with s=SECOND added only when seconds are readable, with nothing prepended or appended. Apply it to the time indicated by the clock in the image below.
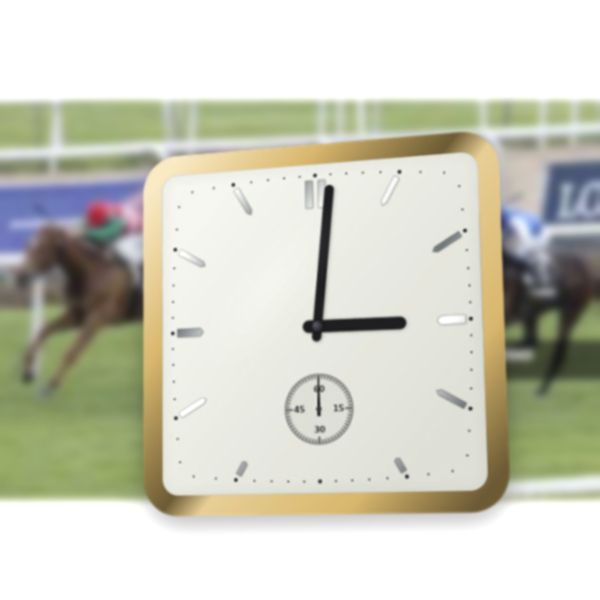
h=3 m=1
